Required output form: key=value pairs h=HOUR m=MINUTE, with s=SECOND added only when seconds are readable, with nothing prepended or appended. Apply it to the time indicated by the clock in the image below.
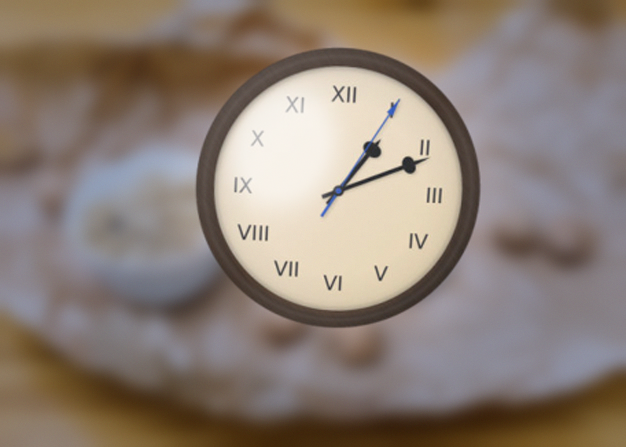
h=1 m=11 s=5
